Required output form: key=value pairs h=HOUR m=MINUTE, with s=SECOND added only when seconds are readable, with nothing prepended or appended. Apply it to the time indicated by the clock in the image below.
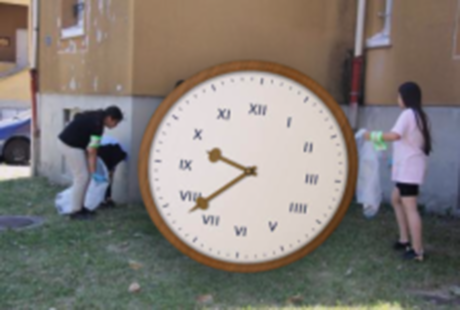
h=9 m=38
